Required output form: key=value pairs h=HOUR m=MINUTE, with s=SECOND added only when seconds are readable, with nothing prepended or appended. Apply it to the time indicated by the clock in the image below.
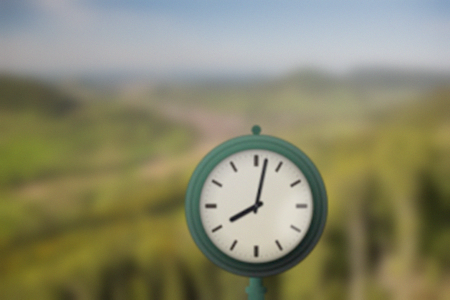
h=8 m=2
